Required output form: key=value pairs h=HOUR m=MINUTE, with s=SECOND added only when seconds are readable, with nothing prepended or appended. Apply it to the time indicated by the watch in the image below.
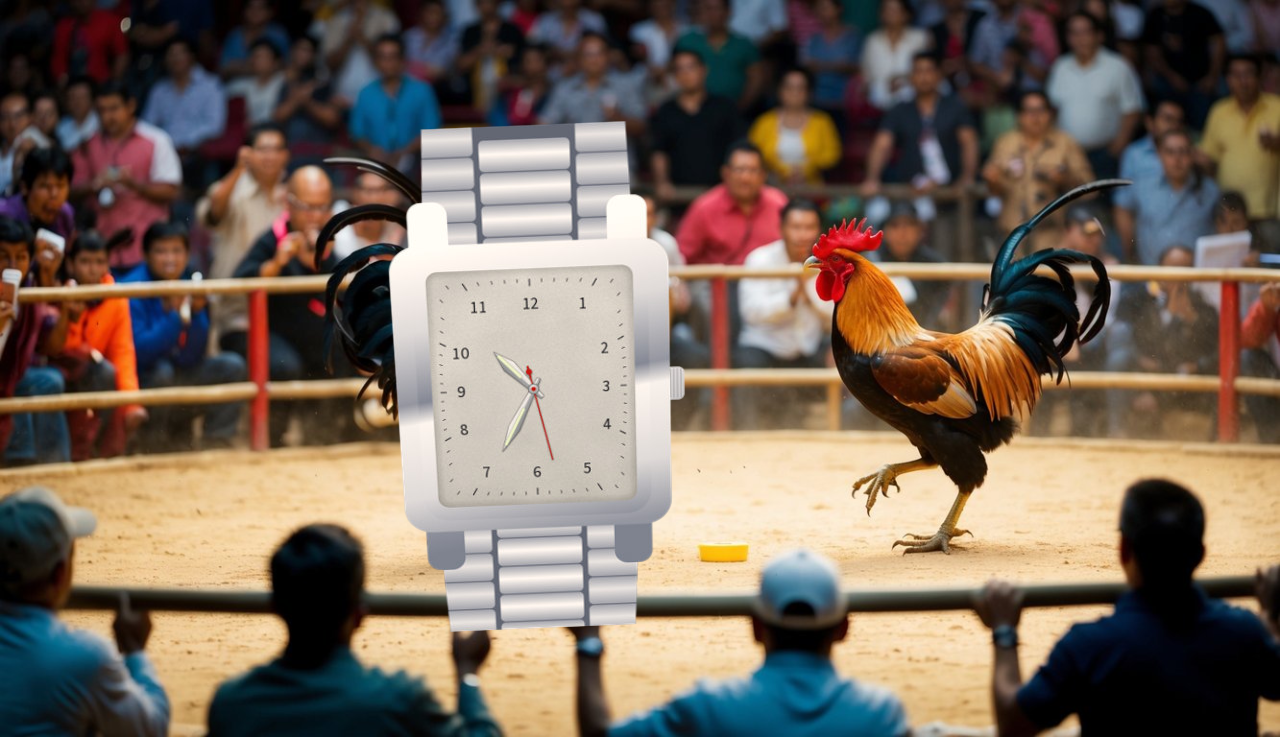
h=10 m=34 s=28
